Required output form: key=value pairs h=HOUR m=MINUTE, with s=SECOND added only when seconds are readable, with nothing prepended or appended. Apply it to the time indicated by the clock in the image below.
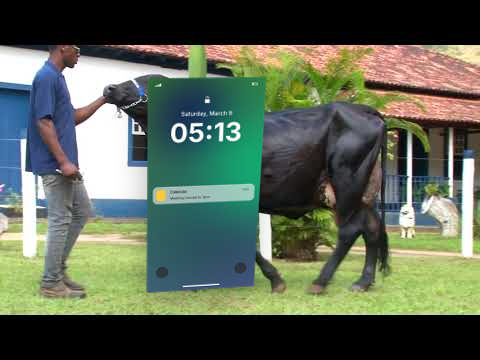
h=5 m=13
